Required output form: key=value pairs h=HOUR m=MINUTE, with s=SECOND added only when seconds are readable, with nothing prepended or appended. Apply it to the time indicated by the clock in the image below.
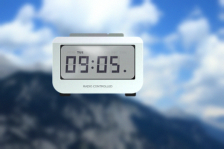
h=9 m=5
